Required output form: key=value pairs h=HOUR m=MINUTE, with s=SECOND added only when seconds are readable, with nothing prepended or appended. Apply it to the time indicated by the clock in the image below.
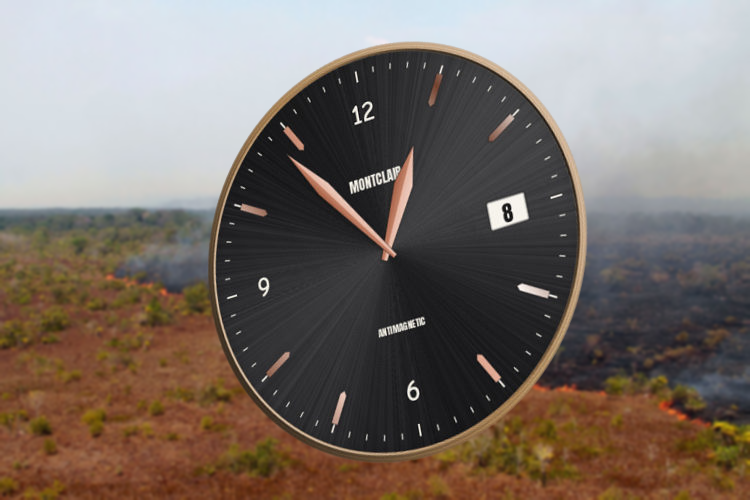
h=12 m=54
